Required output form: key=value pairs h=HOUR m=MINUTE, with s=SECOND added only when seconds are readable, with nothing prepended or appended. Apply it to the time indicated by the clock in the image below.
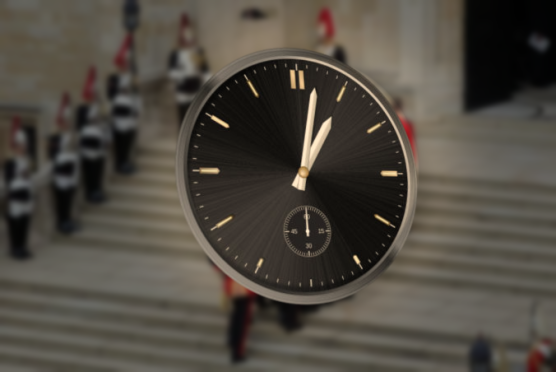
h=1 m=2
